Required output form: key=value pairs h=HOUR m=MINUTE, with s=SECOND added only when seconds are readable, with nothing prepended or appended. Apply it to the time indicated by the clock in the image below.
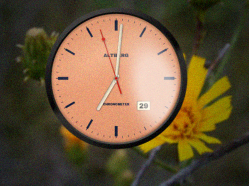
h=7 m=0 s=57
